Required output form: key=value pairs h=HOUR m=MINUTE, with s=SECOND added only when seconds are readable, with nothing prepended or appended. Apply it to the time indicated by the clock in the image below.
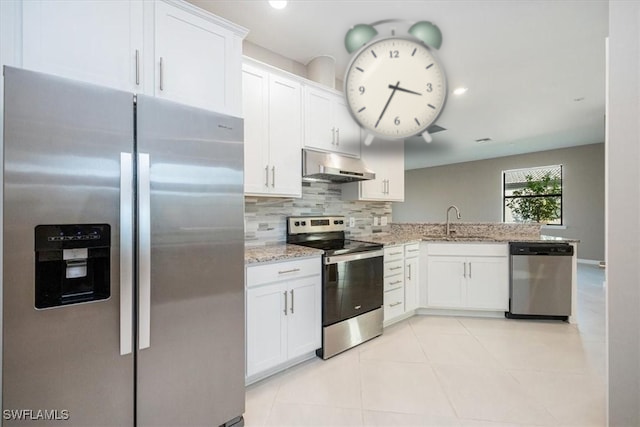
h=3 m=35
